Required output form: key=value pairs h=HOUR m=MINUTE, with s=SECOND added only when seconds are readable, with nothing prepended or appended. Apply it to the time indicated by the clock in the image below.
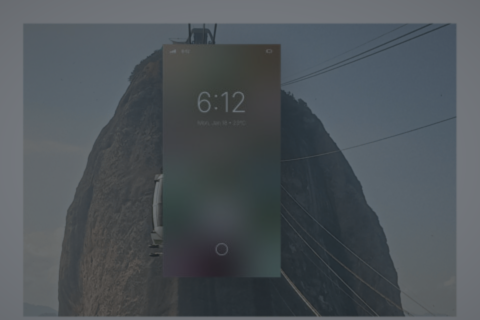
h=6 m=12
